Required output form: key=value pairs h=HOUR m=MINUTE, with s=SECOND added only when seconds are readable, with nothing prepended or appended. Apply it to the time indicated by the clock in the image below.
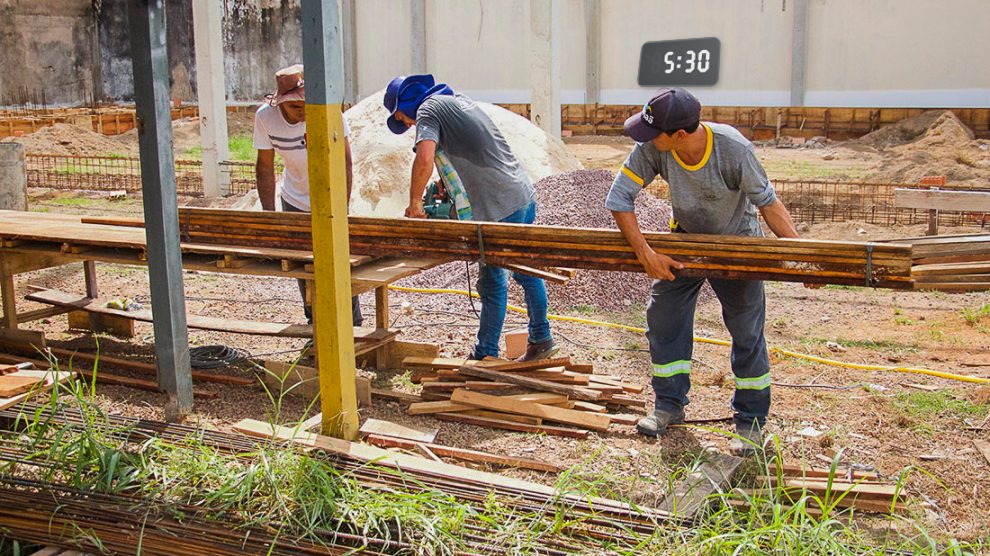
h=5 m=30
